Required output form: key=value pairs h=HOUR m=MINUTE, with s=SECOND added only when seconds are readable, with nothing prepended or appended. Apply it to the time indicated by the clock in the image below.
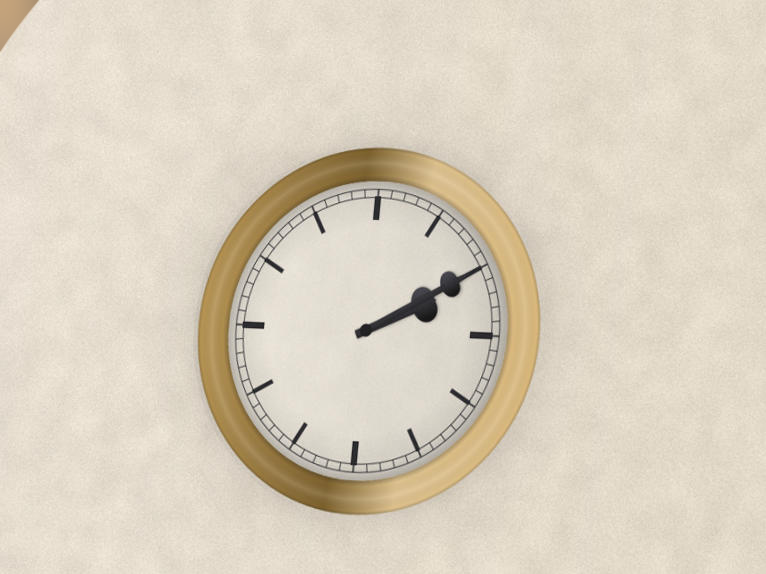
h=2 m=10
